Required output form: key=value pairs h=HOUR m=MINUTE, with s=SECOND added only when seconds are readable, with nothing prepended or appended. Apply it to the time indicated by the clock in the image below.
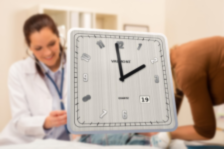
h=1 m=59
